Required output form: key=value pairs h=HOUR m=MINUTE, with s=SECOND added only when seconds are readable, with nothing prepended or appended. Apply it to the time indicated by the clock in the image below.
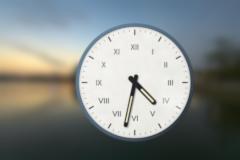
h=4 m=32
